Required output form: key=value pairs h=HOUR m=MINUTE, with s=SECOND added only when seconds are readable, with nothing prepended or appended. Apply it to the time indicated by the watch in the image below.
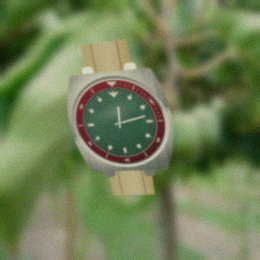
h=12 m=13
